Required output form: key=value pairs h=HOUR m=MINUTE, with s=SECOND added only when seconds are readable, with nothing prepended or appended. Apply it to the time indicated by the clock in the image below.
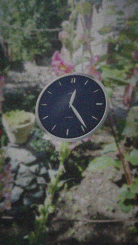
h=12 m=24
